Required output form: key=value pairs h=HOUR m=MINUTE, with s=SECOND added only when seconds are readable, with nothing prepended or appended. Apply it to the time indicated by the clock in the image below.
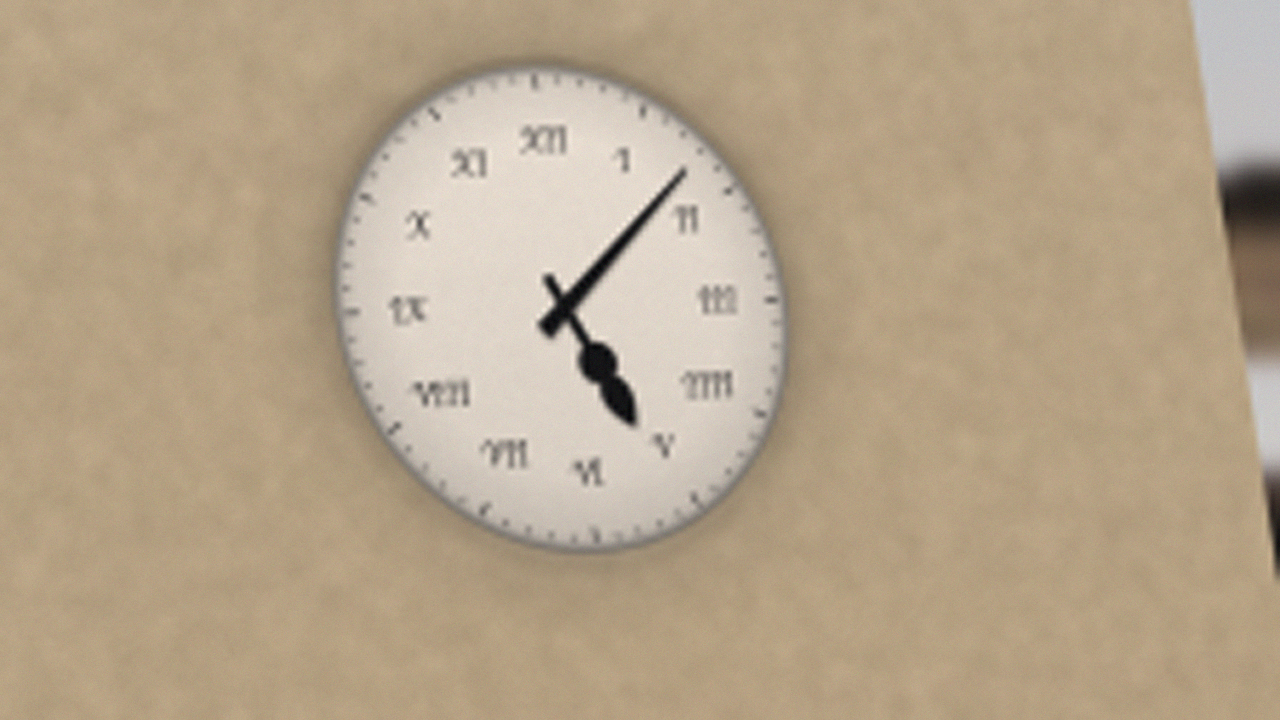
h=5 m=8
